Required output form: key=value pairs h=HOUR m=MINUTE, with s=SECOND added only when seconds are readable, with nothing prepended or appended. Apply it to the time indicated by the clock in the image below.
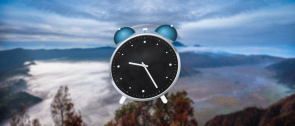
h=9 m=25
